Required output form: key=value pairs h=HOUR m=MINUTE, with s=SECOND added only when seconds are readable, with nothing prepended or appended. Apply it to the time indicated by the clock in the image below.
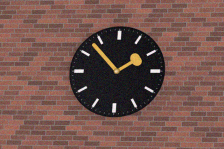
h=1 m=53
